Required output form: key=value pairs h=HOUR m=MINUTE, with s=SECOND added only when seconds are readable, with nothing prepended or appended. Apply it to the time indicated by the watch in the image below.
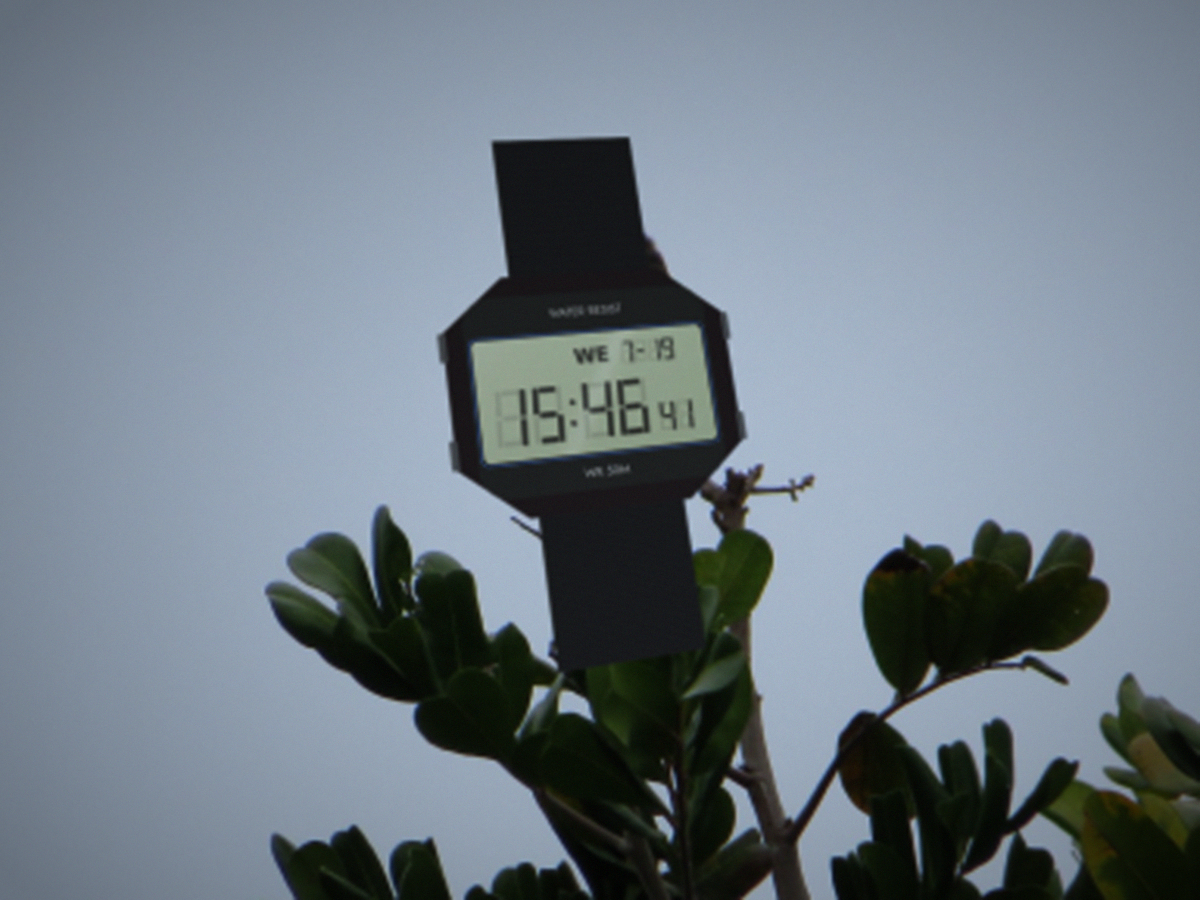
h=15 m=46 s=41
